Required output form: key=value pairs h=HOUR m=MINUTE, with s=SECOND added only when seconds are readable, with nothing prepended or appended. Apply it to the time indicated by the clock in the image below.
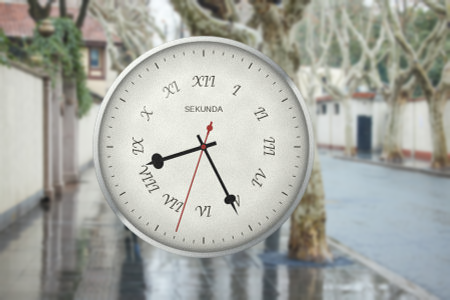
h=8 m=25 s=33
